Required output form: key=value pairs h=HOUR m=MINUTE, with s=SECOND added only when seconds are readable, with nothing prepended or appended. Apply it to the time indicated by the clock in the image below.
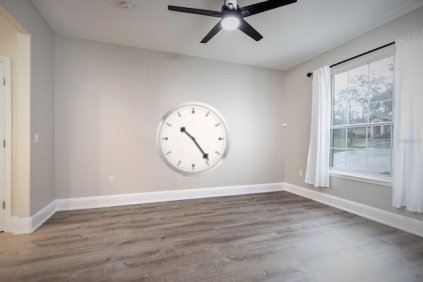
h=10 m=24
